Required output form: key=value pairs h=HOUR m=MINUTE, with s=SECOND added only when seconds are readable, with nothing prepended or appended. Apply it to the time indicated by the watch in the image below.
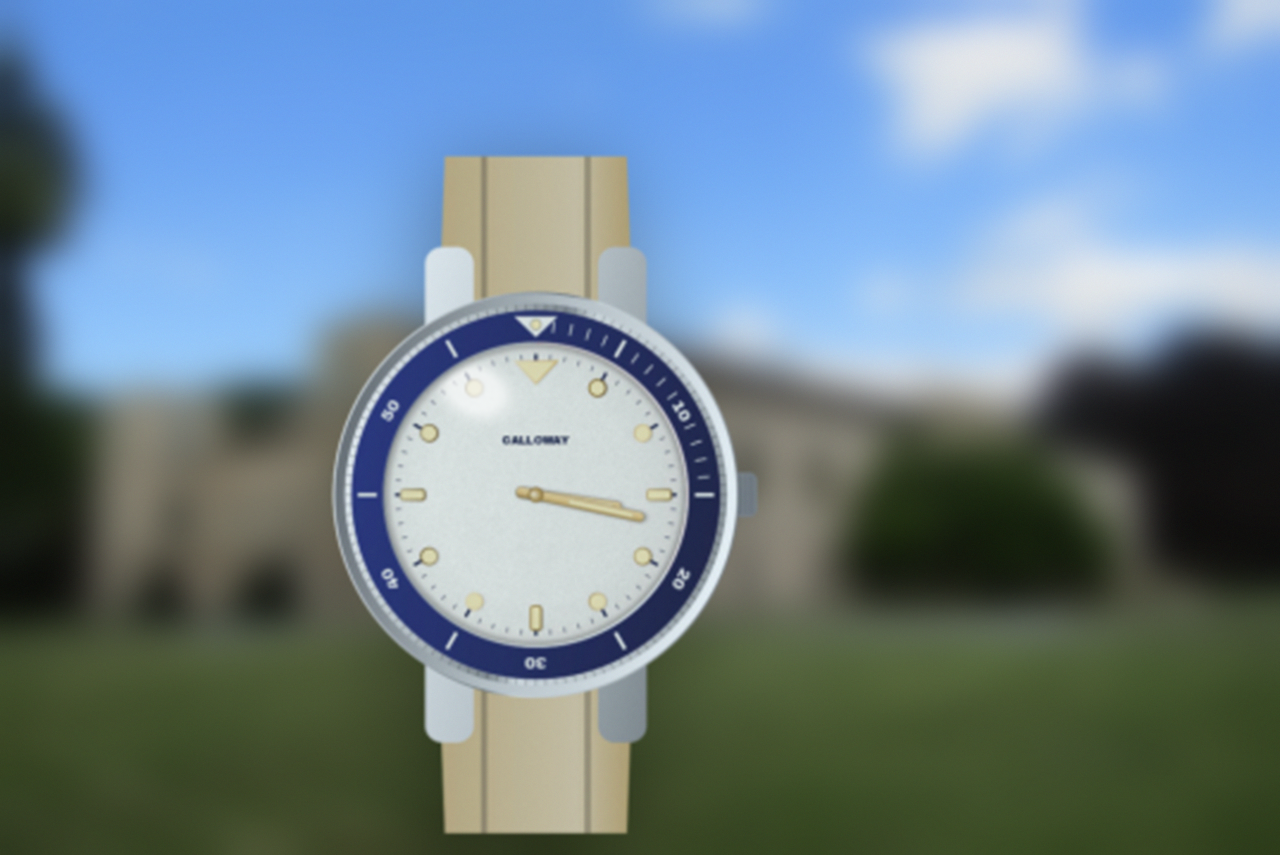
h=3 m=17
